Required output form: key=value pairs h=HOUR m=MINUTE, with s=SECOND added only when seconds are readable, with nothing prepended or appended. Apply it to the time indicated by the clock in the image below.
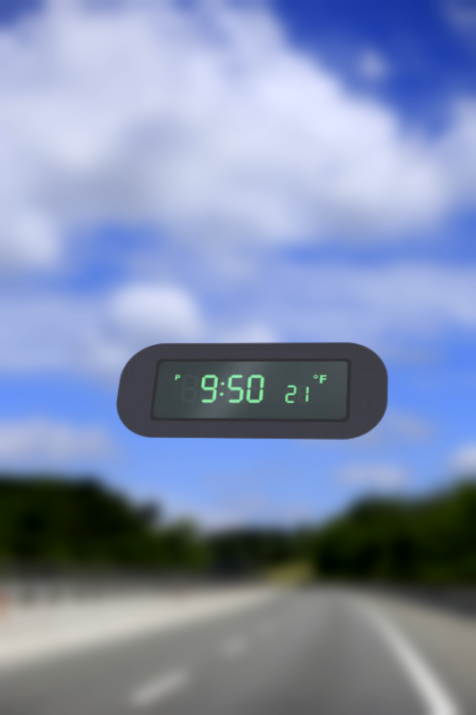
h=9 m=50
